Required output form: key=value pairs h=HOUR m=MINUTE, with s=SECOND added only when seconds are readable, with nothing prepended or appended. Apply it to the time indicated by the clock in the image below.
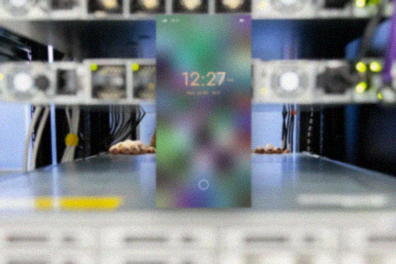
h=12 m=27
